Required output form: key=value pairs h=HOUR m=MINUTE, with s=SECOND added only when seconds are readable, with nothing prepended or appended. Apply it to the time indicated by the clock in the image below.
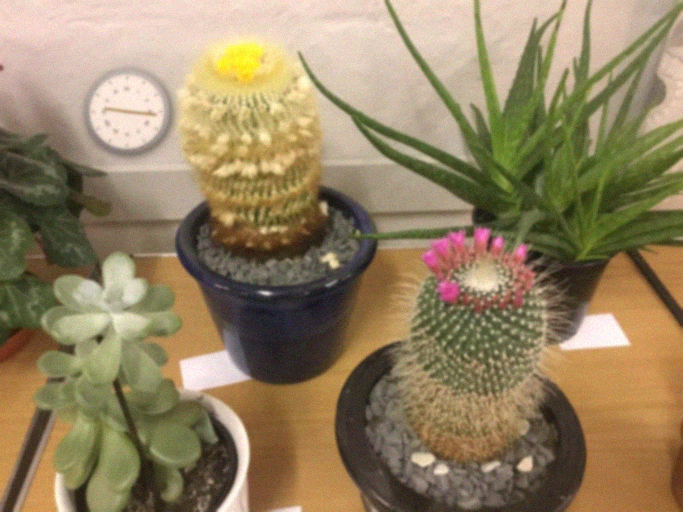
h=9 m=16
